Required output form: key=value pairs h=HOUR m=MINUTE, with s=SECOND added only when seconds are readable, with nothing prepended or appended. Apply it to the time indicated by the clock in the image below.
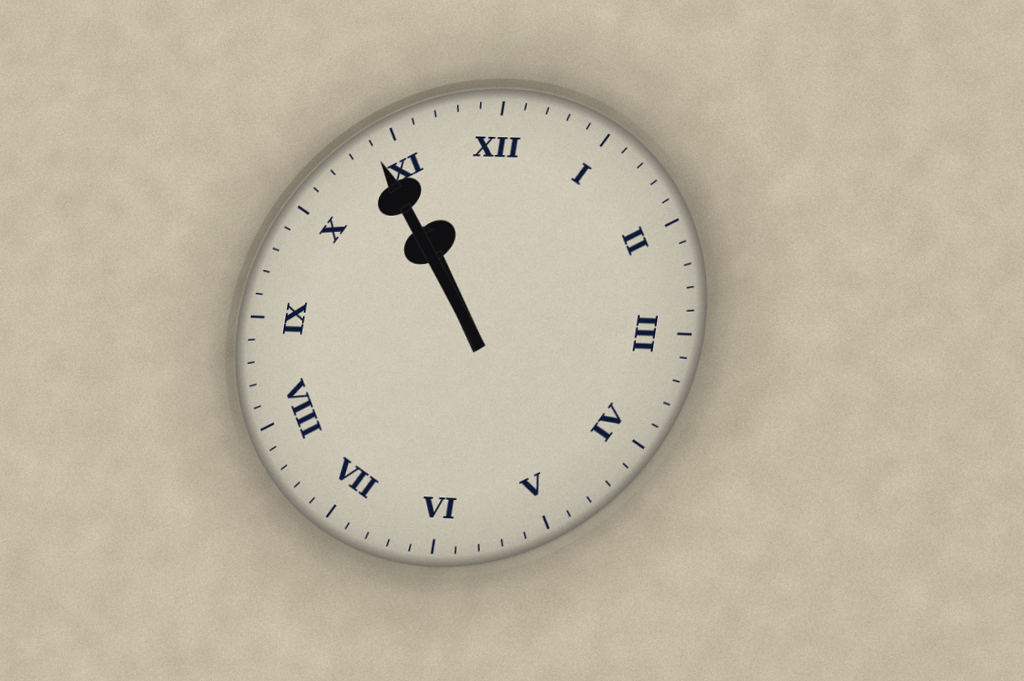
h=10 m=54
